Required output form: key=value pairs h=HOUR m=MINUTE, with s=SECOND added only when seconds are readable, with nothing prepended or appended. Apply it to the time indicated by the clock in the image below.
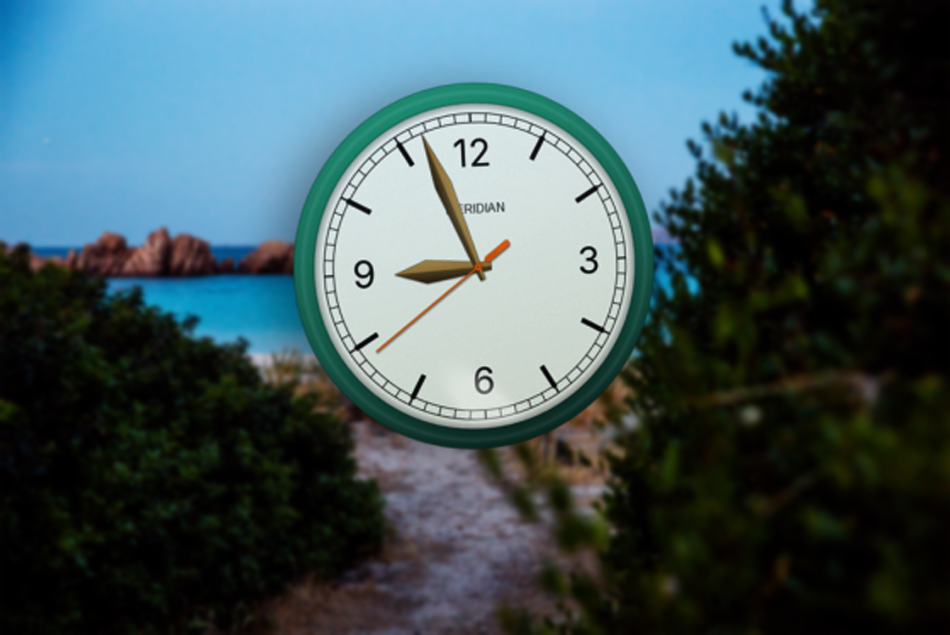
h=8 m=56 s=39
